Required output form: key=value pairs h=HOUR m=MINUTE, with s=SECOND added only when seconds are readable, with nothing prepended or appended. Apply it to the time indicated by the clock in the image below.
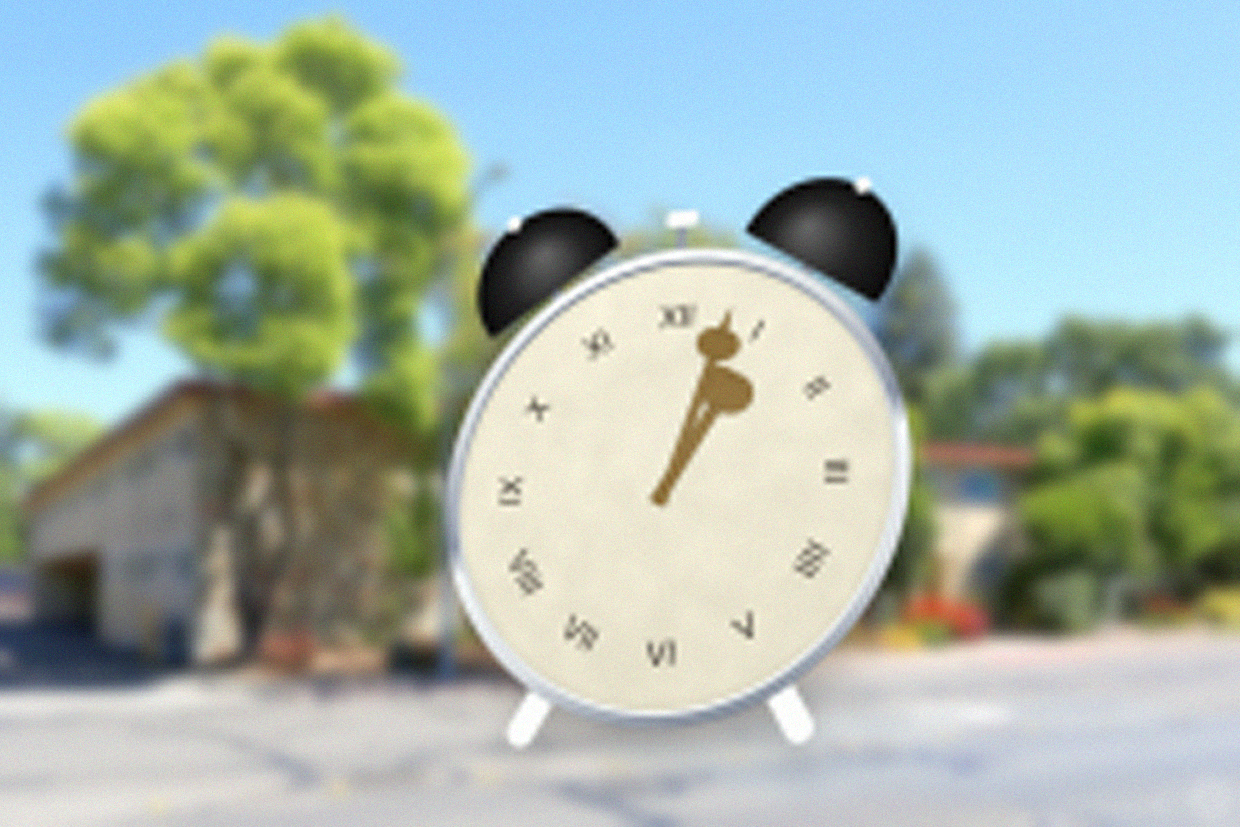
h=1 m=3
